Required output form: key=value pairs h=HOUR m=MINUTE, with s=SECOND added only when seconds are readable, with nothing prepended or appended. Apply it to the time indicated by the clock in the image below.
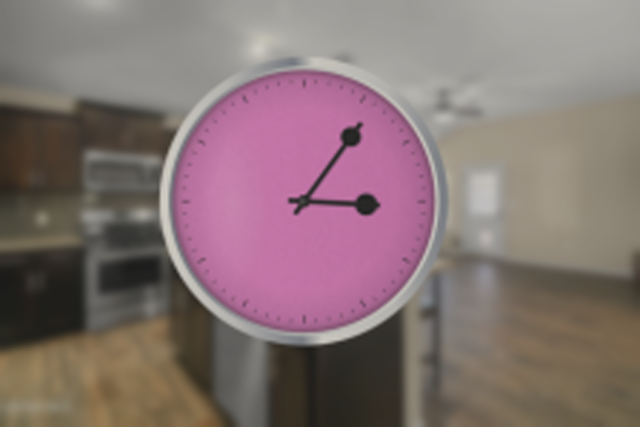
h=3 m=6
